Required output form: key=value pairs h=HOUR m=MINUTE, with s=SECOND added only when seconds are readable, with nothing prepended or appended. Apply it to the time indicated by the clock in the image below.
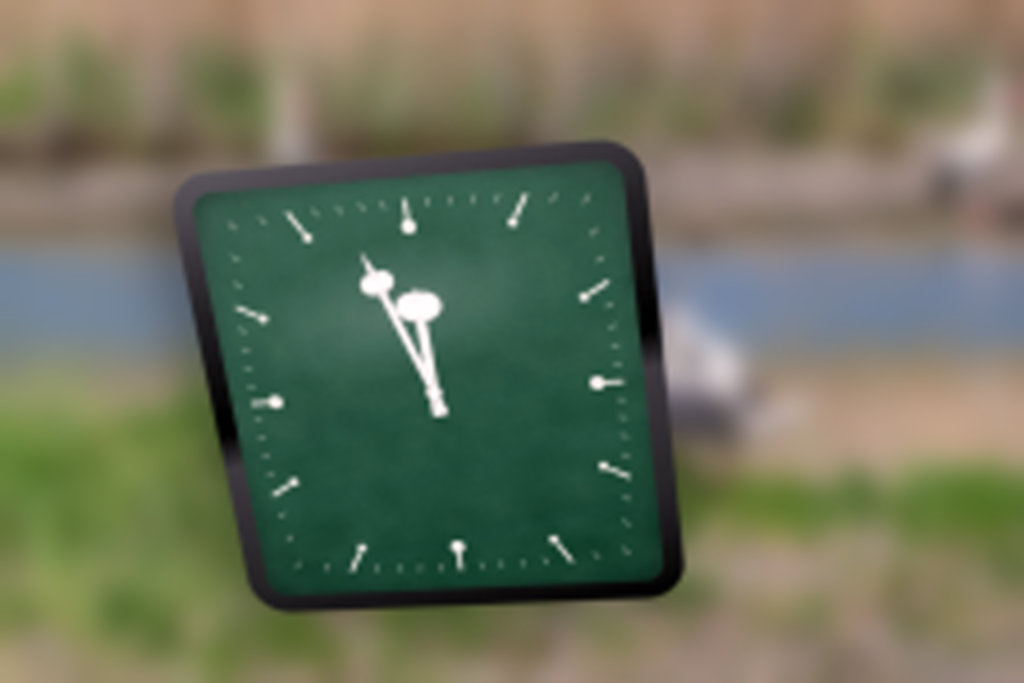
h=11 m=57
